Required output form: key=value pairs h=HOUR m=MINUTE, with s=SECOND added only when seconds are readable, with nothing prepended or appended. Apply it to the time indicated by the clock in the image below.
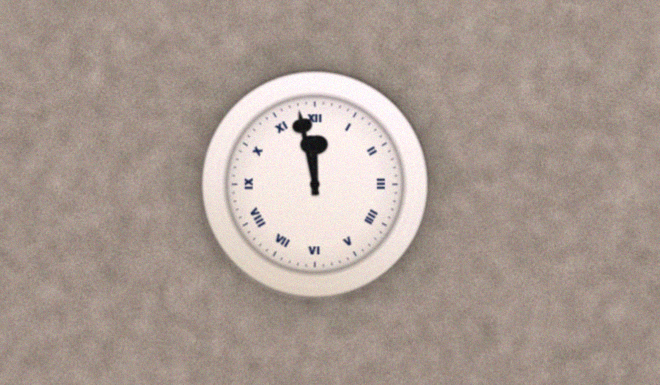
h=11 m=58
